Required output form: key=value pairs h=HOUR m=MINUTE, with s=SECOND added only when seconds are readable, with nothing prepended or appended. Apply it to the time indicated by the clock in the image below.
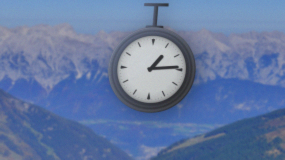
h=1 m=14
